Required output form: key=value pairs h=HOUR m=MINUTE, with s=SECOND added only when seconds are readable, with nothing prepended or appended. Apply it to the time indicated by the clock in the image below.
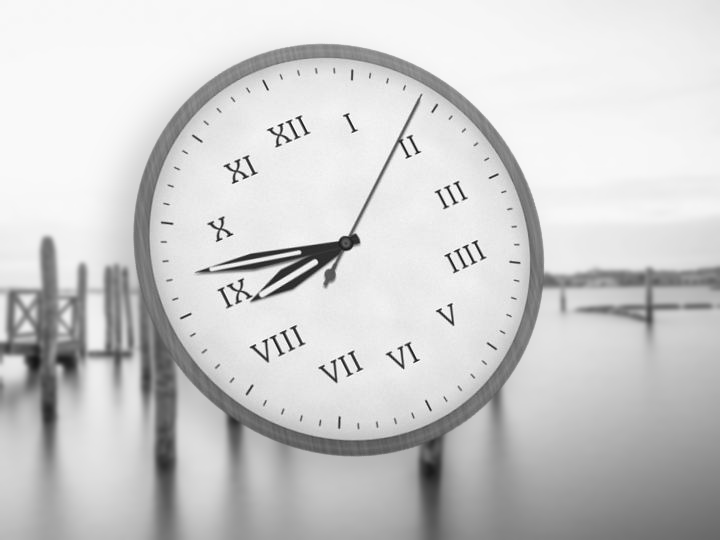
h=8 m=47 s=9
